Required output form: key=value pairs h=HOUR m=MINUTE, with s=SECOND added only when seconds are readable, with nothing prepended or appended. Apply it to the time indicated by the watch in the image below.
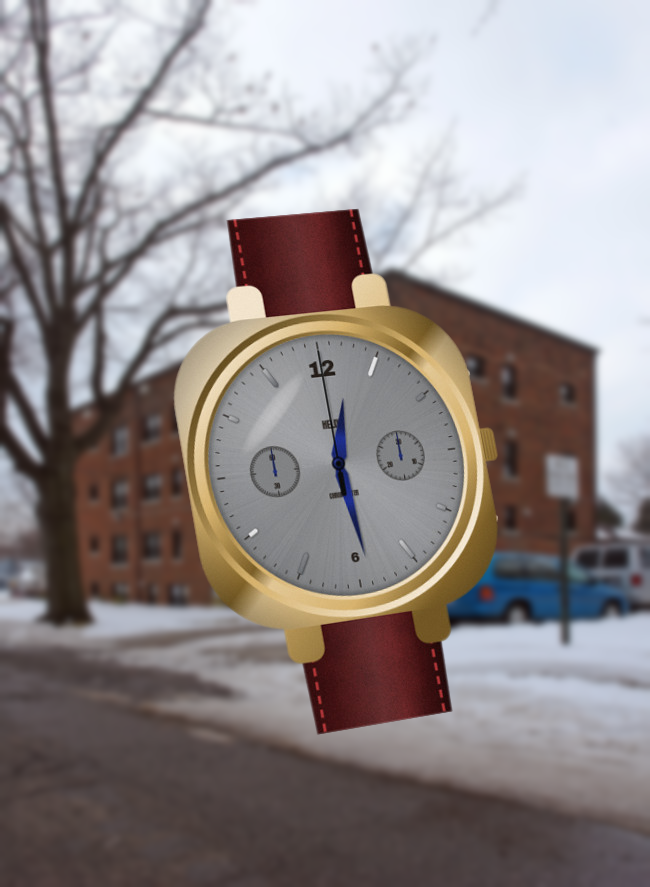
h=12 m=29
